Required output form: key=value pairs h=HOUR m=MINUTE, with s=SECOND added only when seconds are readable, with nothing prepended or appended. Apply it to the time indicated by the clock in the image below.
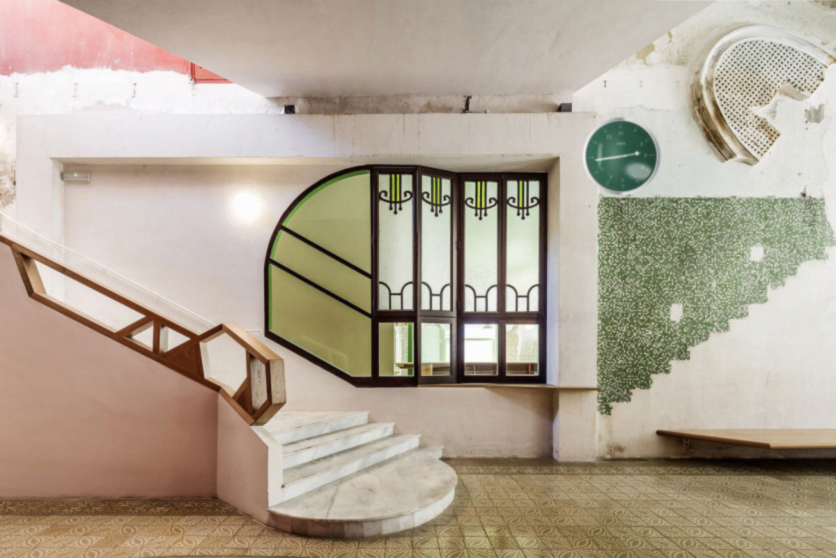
h=2 m=44
